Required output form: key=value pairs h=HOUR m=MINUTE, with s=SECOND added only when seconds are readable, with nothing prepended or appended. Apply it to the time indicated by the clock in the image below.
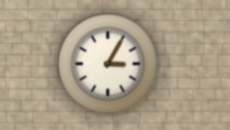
h=3 m=5
